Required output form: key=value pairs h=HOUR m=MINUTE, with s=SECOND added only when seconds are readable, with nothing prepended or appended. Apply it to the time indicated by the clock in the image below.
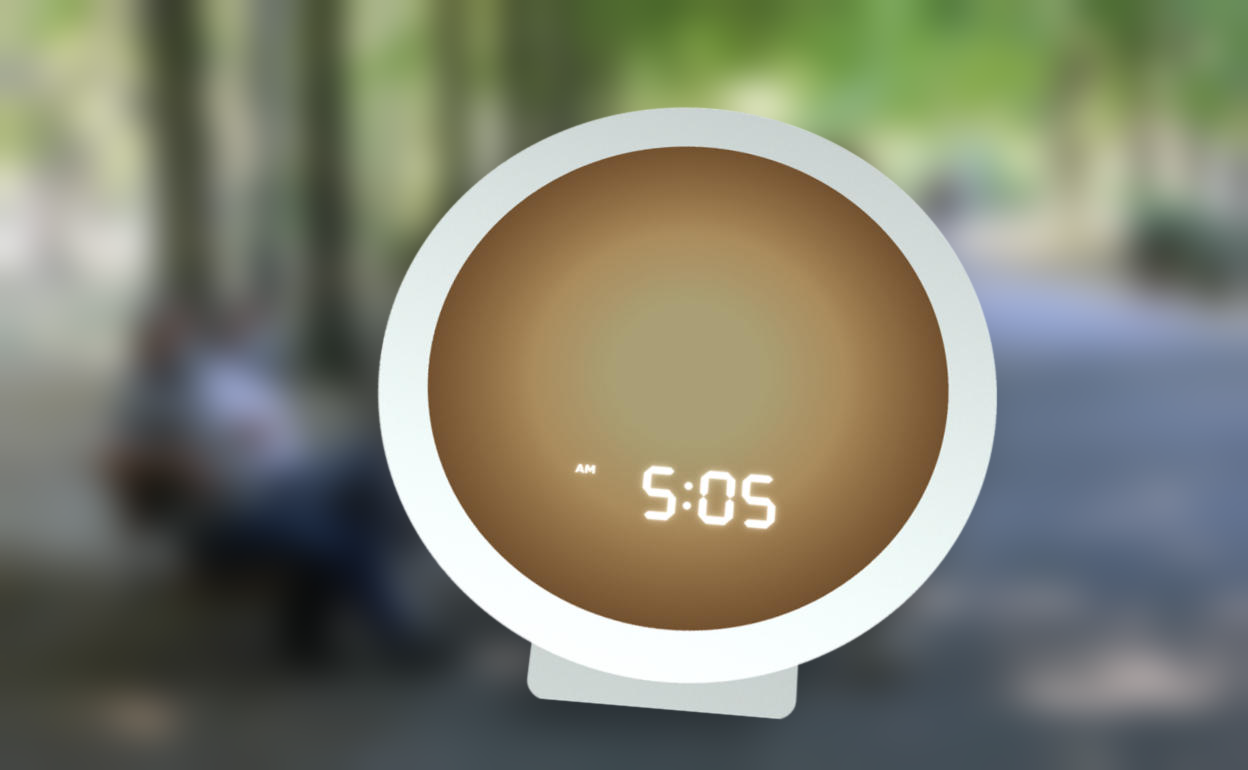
h=5 m=5
